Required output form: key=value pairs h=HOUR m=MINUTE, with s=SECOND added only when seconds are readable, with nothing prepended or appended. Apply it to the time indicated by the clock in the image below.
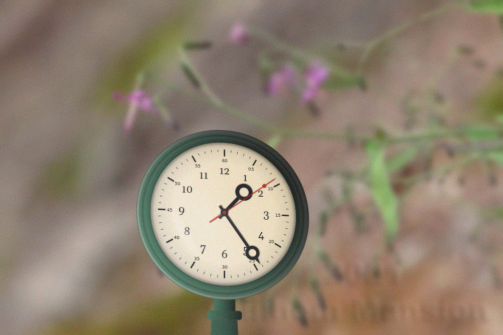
h=1 m=24 s=9
